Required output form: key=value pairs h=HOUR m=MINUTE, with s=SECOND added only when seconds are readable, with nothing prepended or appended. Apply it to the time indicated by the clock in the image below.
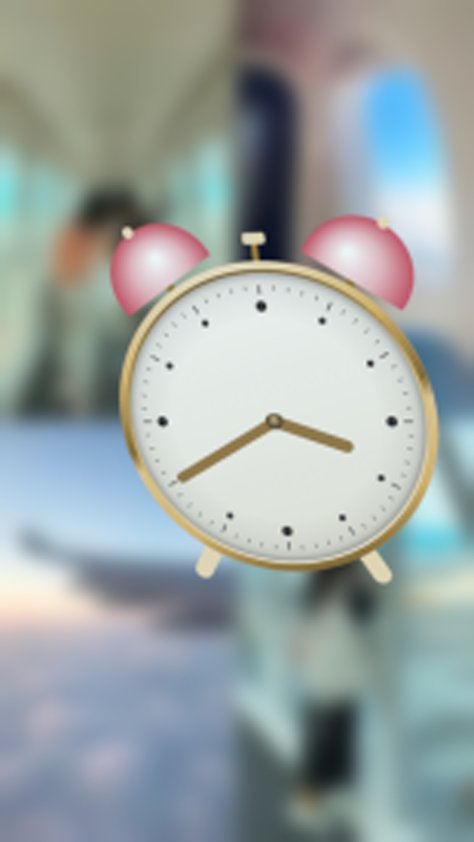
h=3 m=40
